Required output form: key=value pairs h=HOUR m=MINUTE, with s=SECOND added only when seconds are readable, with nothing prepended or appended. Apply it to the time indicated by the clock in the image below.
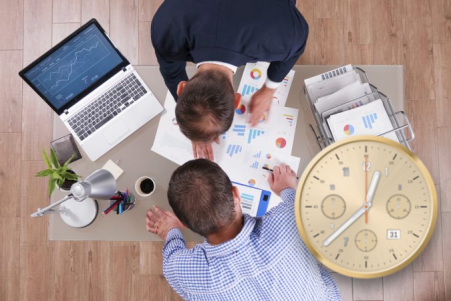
h=12 m=38
